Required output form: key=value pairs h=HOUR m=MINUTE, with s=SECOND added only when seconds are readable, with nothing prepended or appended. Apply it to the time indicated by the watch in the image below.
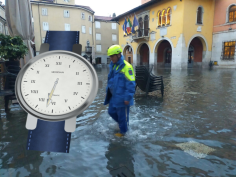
h=6 m=32
